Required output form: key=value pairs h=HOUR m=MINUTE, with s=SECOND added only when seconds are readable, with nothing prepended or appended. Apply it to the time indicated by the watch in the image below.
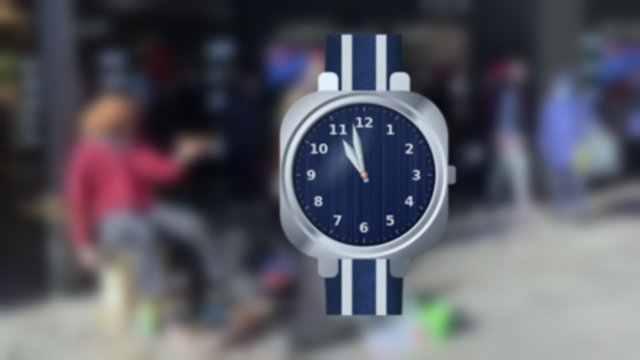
h=10 m=58
